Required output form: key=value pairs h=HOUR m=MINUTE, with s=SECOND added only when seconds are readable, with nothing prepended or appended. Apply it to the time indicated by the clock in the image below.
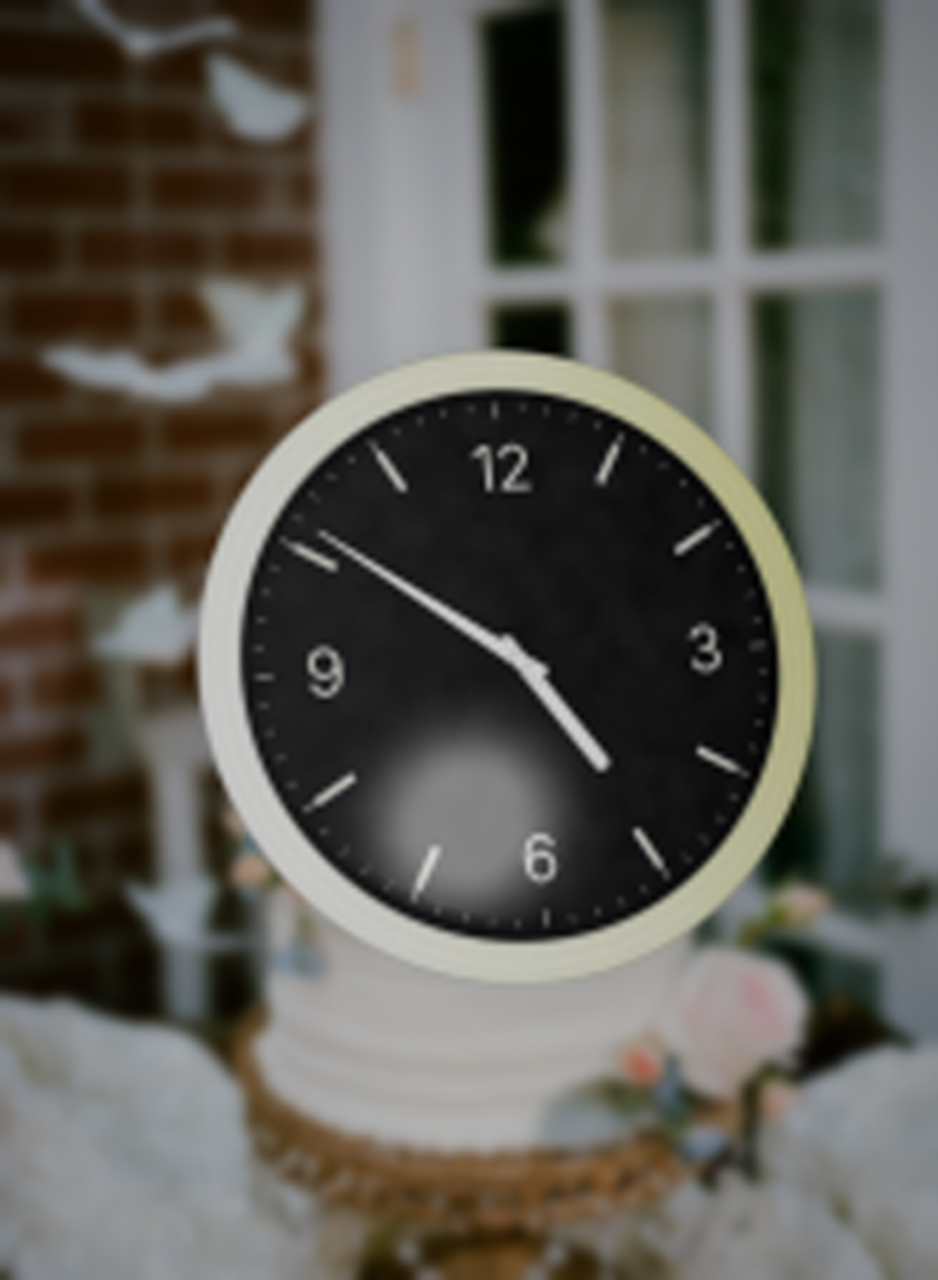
h=4 m=51
